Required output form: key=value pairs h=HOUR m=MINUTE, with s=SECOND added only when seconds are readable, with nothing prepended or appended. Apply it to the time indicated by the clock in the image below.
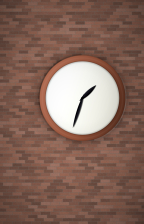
h=1 m=33
